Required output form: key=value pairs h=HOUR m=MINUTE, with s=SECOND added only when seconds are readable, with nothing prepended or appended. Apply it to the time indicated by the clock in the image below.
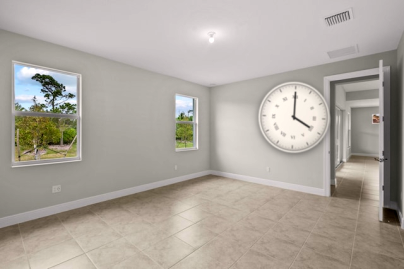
h=4 m=0
